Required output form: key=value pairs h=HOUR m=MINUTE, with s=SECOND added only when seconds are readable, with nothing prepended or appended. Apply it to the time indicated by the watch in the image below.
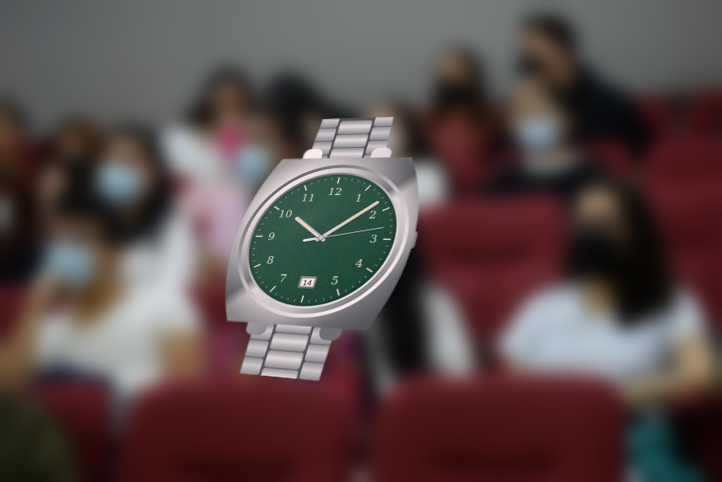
h=10 m=8 s=13
